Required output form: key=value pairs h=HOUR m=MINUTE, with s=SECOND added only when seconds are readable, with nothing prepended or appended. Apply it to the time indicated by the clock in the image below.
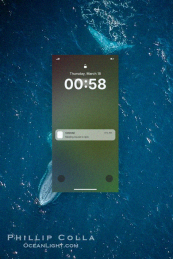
h=0 m=58
